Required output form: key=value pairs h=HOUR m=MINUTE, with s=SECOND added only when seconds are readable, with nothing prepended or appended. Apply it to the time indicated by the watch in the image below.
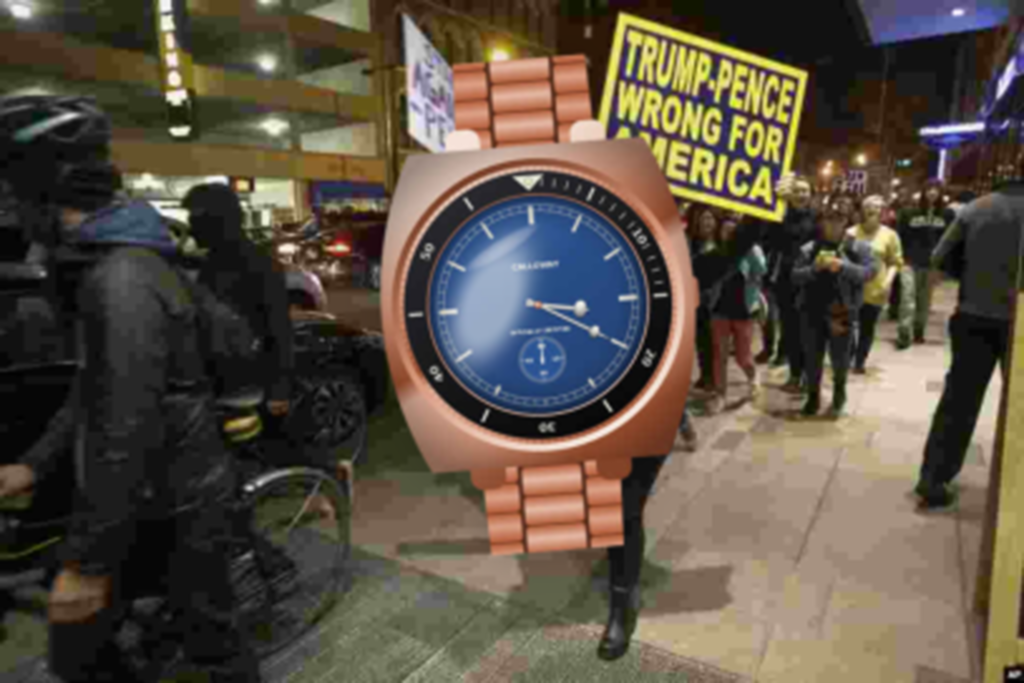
h=3 m=20
